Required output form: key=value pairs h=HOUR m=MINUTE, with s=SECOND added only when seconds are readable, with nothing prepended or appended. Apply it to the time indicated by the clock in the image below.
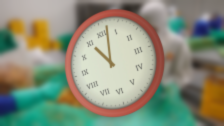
h=11 m=2
